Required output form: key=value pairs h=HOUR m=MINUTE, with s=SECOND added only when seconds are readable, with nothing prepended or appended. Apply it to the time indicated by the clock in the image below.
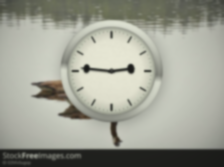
h=2 m=46
